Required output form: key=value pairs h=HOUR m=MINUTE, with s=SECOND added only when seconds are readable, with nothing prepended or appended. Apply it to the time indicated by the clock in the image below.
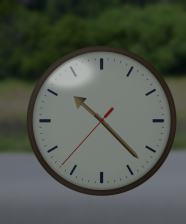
h=10 m=22 s=37
